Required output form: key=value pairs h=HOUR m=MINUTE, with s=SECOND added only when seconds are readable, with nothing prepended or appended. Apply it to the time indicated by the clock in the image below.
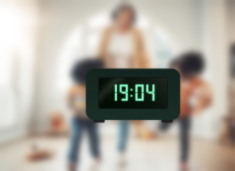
h=19 m=4
